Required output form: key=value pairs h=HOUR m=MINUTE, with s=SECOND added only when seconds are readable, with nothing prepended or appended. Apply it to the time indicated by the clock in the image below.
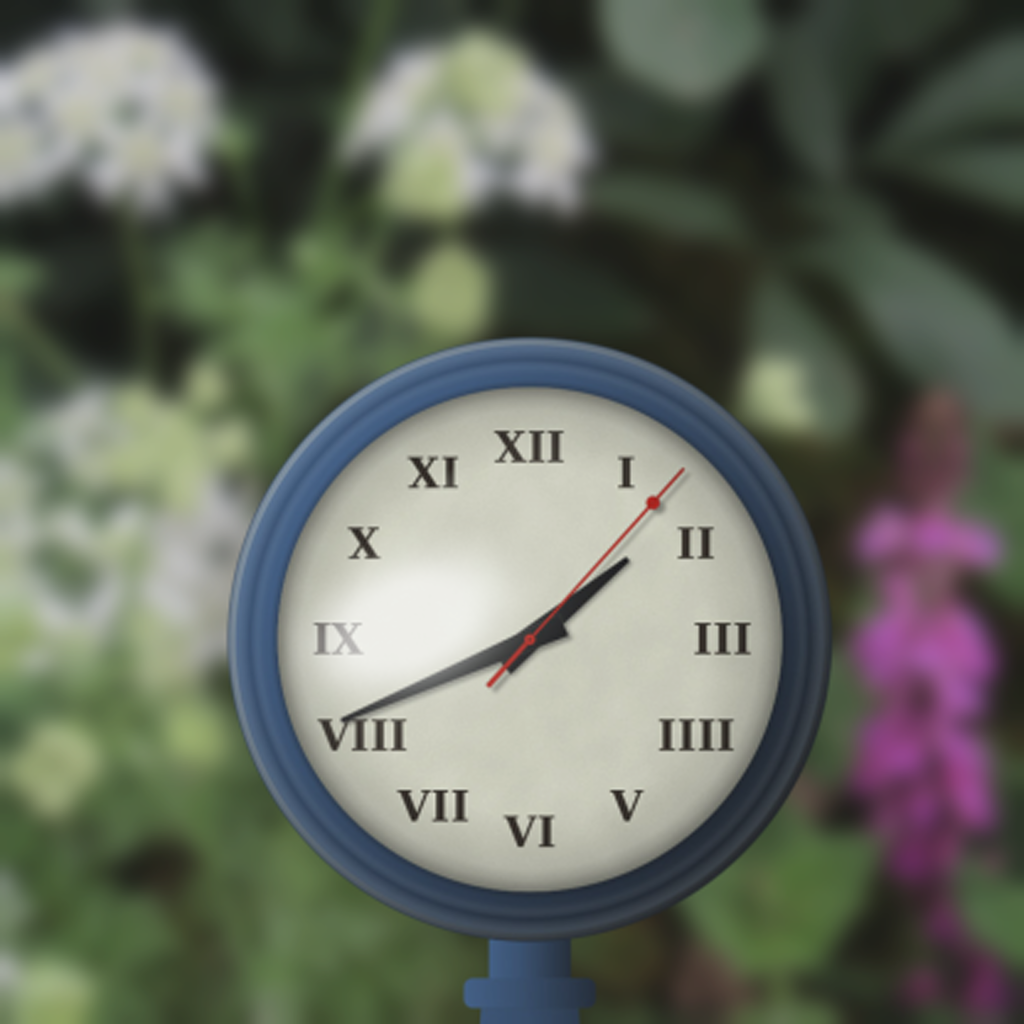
h=1 m=41 s=7
